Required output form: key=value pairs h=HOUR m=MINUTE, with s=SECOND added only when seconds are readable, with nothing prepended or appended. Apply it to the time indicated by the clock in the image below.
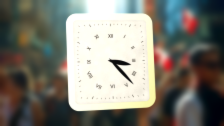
h=3 m=23
